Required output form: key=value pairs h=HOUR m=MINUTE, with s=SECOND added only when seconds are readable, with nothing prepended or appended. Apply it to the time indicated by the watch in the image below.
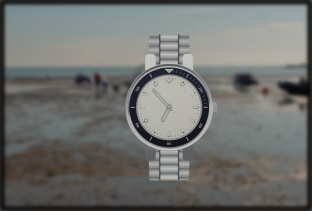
h=6 m=53
